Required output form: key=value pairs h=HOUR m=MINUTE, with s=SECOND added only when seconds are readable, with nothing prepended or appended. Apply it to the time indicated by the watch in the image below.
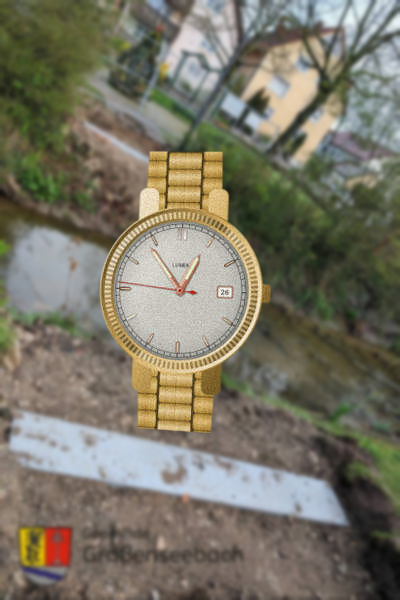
h=12 m=53 s=46
